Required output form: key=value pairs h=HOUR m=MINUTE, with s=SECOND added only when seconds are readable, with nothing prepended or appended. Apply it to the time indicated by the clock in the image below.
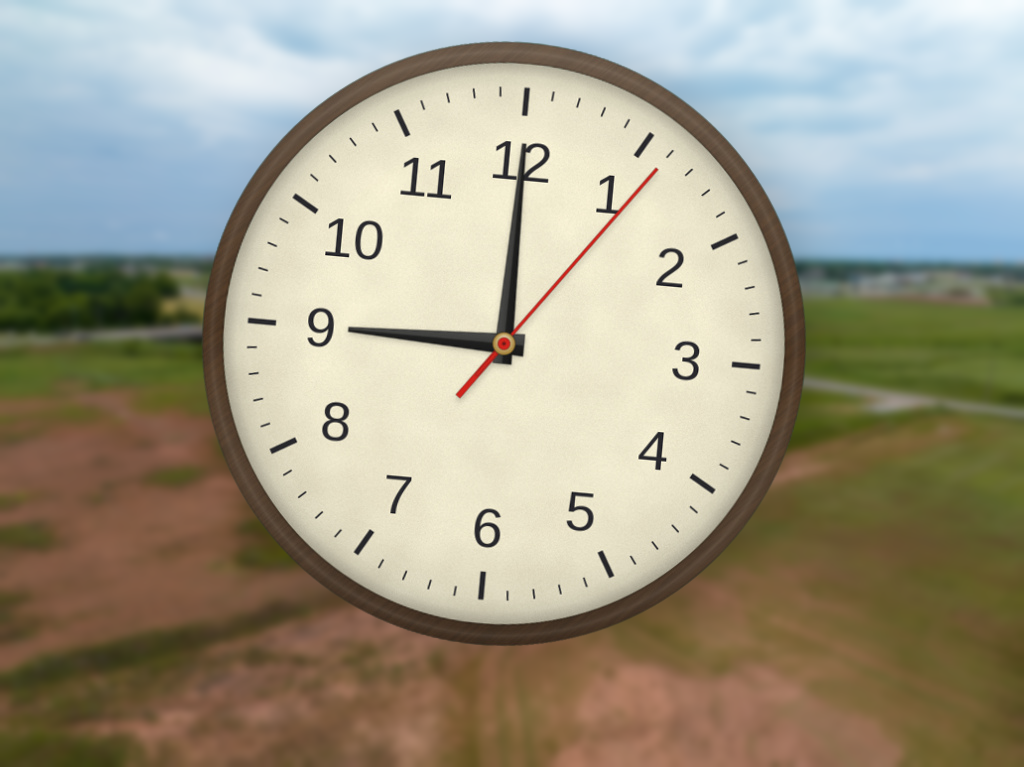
h=9 m=0 s=6
